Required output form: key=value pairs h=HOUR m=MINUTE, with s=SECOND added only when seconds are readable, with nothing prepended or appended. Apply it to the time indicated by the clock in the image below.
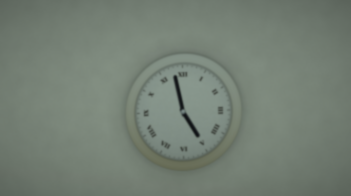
h=4 m=58
